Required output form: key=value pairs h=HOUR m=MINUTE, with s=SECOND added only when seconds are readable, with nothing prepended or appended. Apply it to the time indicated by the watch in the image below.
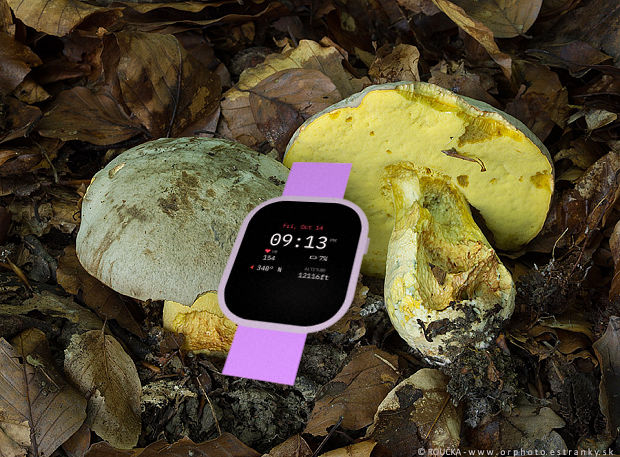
h=9 m=13
